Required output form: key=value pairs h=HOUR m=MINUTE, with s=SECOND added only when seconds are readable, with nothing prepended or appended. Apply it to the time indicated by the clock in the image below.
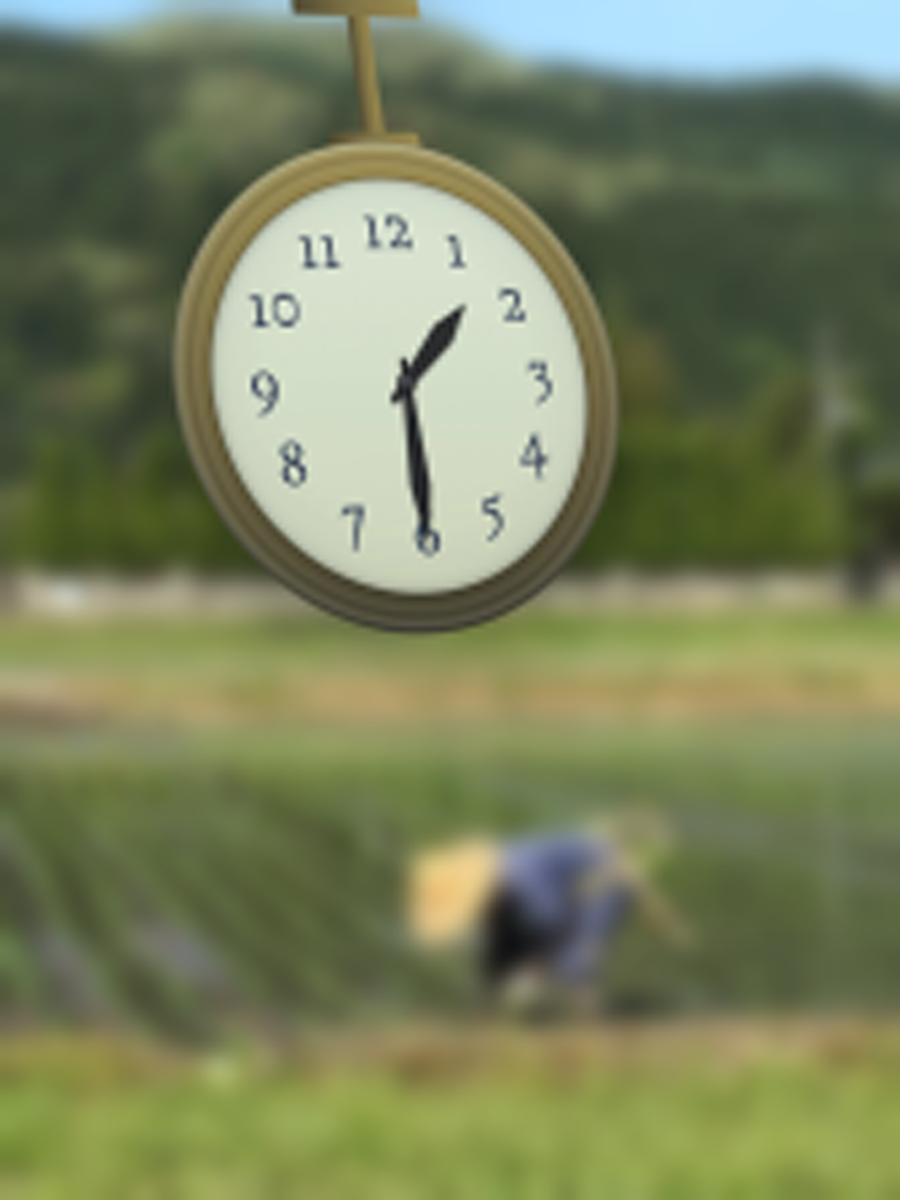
h=1 m=30
